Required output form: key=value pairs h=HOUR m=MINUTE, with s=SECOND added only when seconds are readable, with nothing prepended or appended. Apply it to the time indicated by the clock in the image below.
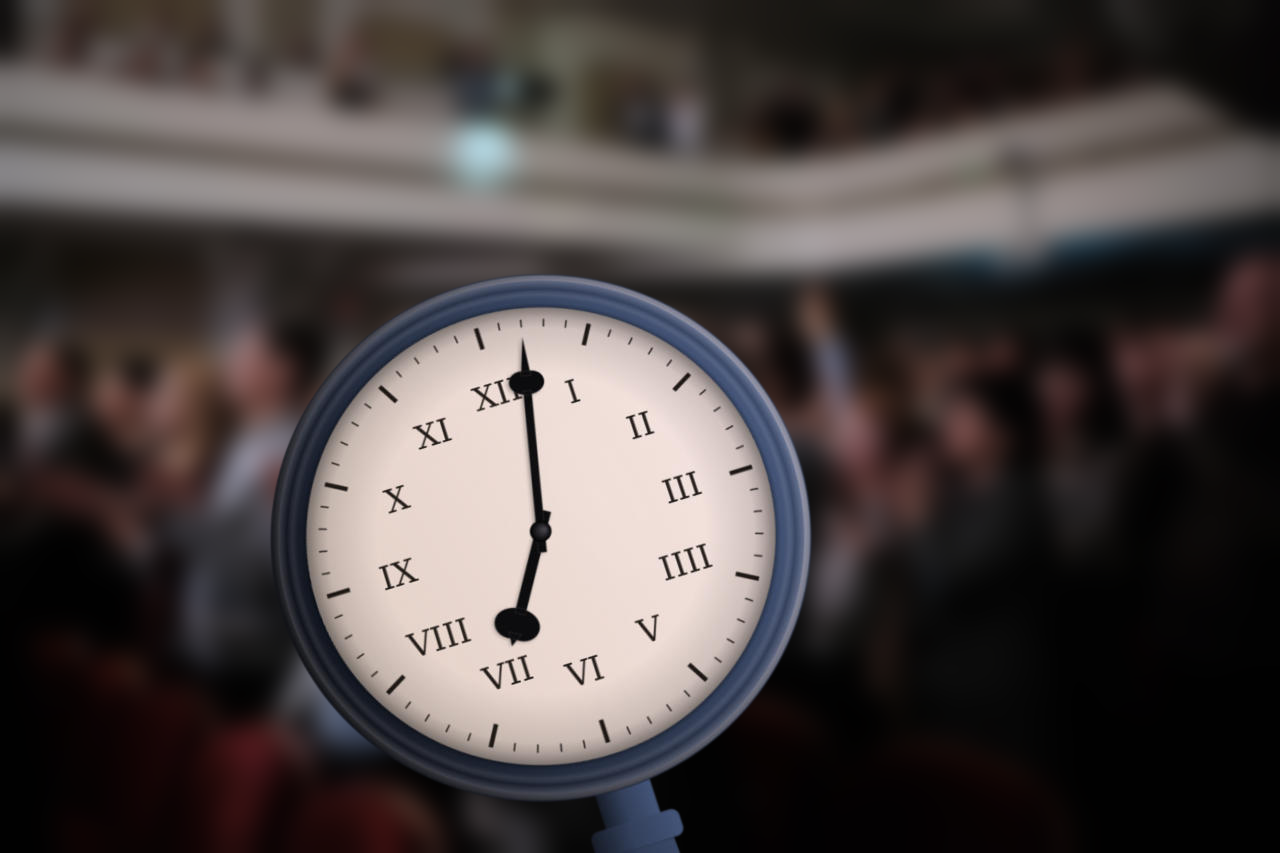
h=7 m=2
